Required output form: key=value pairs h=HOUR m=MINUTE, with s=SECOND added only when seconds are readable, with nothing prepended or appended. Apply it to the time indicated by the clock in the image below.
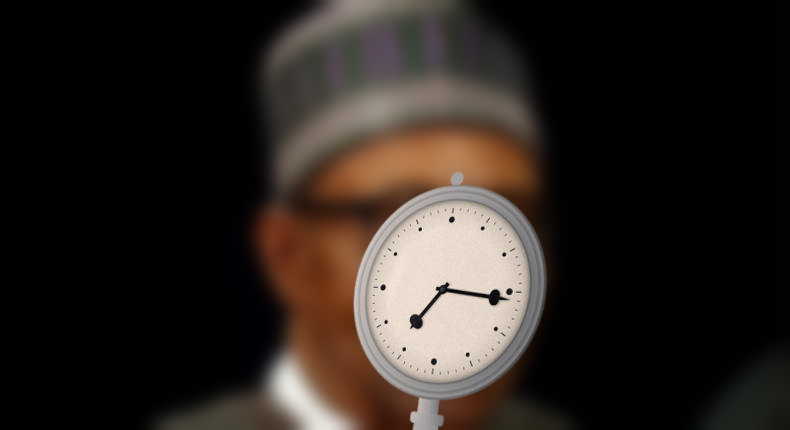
h=7 m=16
